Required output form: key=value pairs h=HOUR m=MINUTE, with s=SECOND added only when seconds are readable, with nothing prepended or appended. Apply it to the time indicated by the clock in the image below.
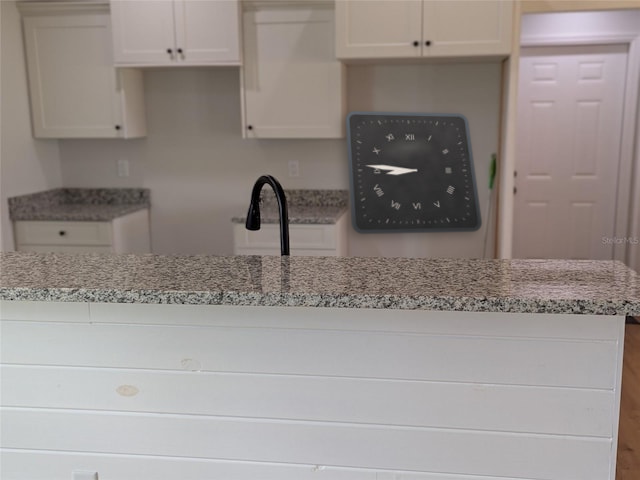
h=8 m=46
